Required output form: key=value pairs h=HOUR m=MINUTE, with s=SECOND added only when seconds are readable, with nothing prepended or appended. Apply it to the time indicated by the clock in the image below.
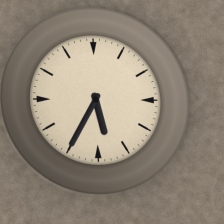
h=5 m=35
